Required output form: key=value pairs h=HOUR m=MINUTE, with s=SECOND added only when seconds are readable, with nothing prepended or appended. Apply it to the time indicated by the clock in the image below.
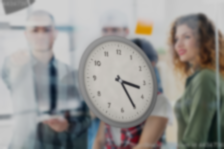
h=3 m=25
